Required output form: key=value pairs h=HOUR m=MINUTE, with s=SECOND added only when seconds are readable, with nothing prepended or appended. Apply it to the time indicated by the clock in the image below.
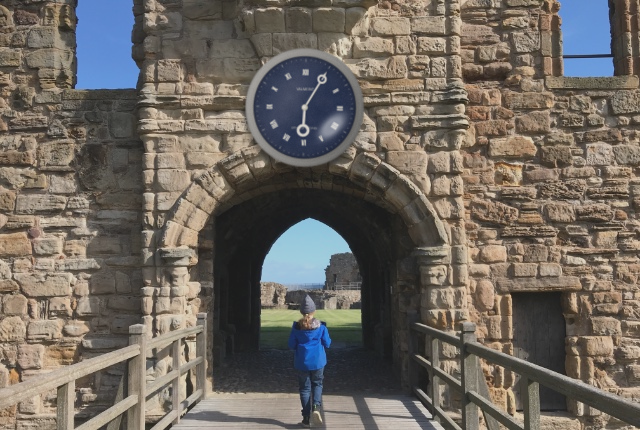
h=6 m=5
